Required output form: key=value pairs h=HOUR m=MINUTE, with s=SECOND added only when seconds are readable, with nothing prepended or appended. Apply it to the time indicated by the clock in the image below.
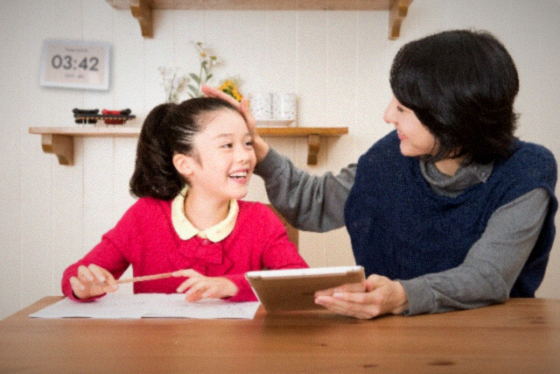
h=3 m=42
